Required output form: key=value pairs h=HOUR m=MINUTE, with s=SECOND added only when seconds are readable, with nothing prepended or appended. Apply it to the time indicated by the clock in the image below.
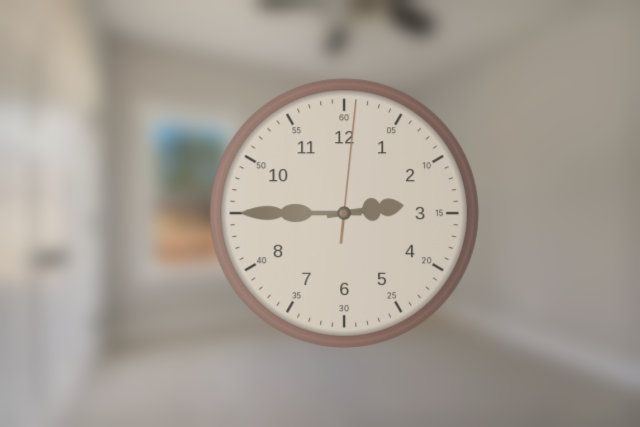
h=2 m=45 s=1
